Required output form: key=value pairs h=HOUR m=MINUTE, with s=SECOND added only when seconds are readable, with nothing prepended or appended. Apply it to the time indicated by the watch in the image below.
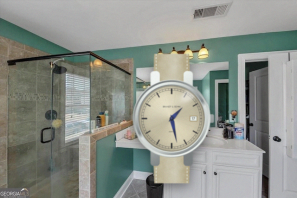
h=1 m=28
